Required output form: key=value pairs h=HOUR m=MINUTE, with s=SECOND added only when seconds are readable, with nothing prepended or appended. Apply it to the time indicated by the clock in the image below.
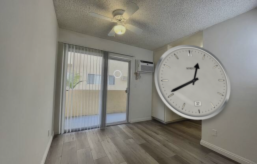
h=12 m=41
